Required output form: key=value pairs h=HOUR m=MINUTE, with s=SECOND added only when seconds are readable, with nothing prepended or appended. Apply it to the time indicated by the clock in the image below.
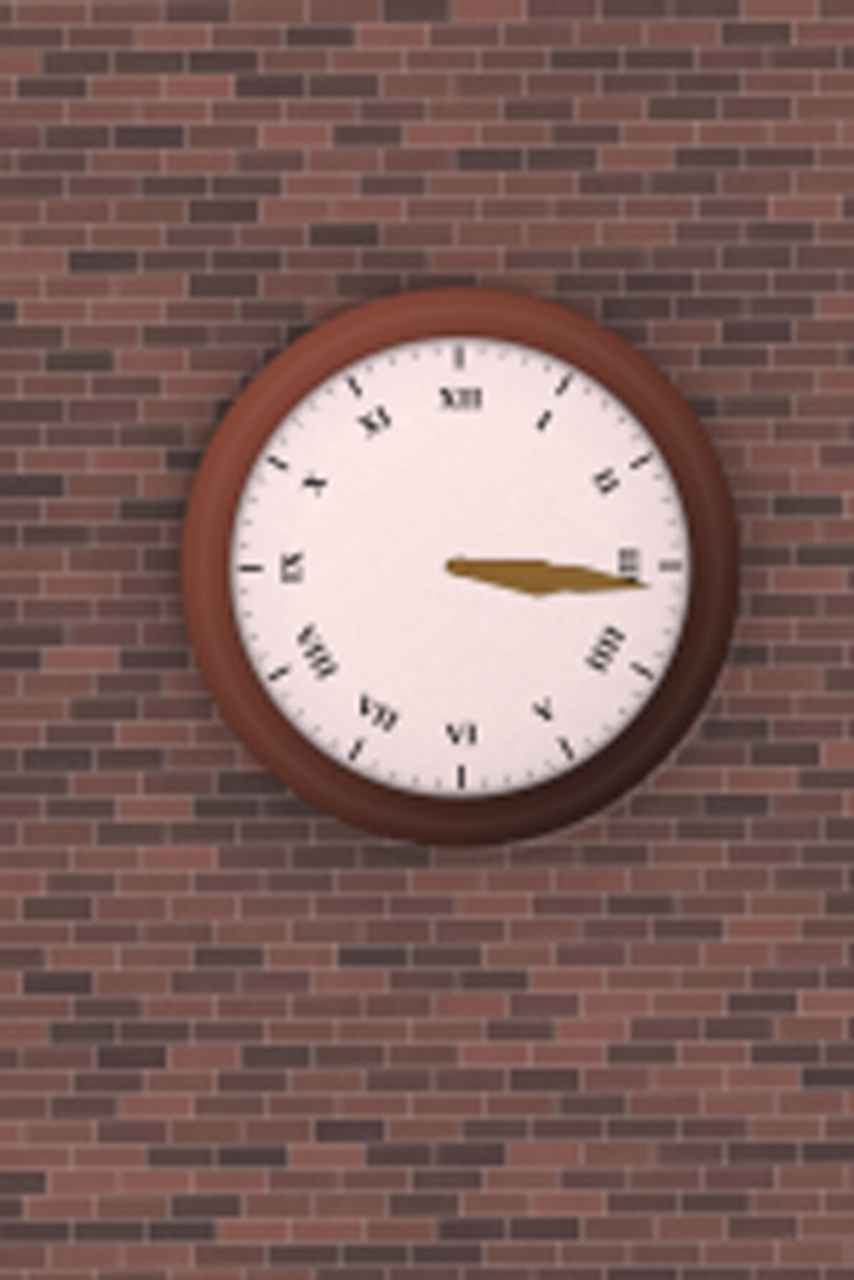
h=3 m=16
